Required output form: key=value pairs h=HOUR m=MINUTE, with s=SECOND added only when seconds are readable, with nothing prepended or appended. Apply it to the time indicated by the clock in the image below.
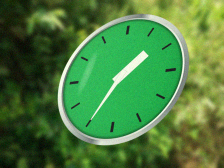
h=1 m=35
